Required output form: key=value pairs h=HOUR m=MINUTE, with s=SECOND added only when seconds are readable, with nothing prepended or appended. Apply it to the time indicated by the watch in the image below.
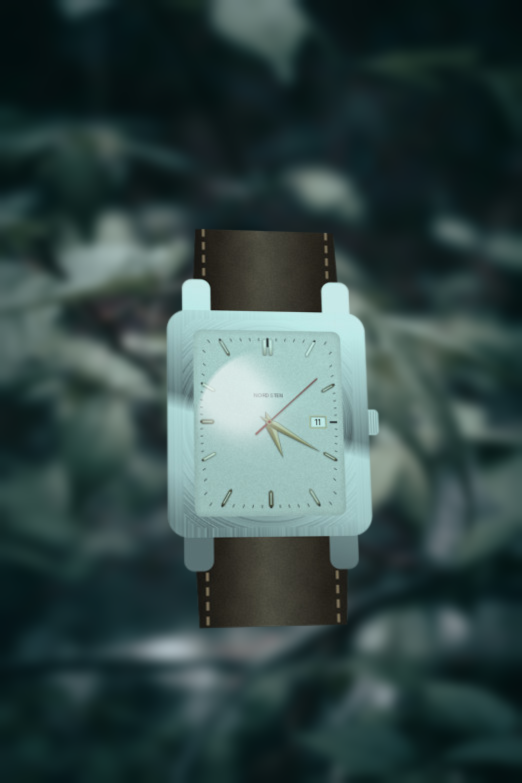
h=5 m=20 s=8
